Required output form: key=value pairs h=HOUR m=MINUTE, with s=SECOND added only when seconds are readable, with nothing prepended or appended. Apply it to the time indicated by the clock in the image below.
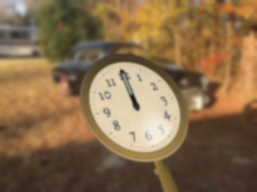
h=12 m=0
